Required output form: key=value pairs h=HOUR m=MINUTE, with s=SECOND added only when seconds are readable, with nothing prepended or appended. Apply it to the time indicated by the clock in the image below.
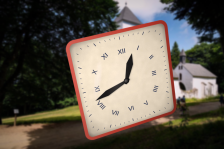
h=12 m=42
